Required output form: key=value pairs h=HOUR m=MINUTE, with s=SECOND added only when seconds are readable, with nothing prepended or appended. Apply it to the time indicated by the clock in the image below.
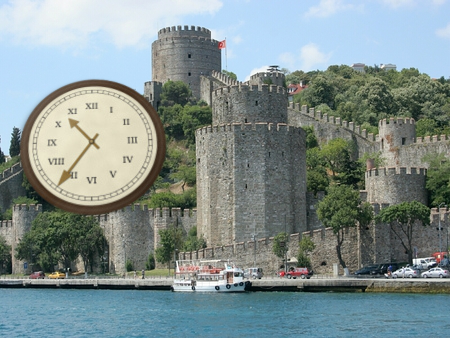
h=10 m=36
